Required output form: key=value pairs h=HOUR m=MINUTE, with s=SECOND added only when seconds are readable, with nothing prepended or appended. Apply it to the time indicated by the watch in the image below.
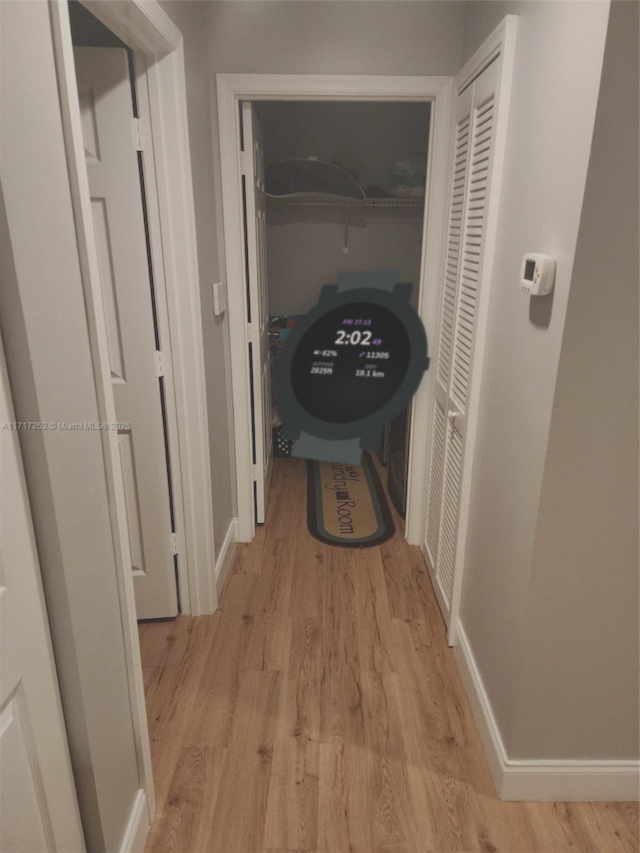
h=2 m=2
